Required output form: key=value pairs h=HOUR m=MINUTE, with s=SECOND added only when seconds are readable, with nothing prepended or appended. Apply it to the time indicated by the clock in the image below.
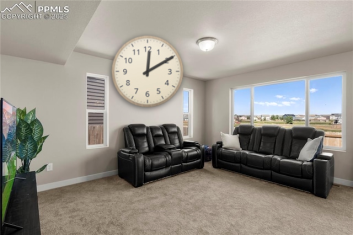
h=12 m=10
